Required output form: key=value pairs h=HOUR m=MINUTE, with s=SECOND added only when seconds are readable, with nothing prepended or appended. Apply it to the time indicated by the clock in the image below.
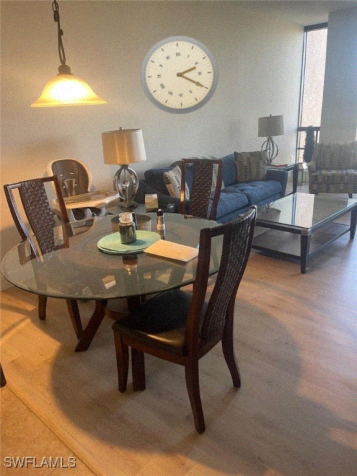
h=2 m=20
